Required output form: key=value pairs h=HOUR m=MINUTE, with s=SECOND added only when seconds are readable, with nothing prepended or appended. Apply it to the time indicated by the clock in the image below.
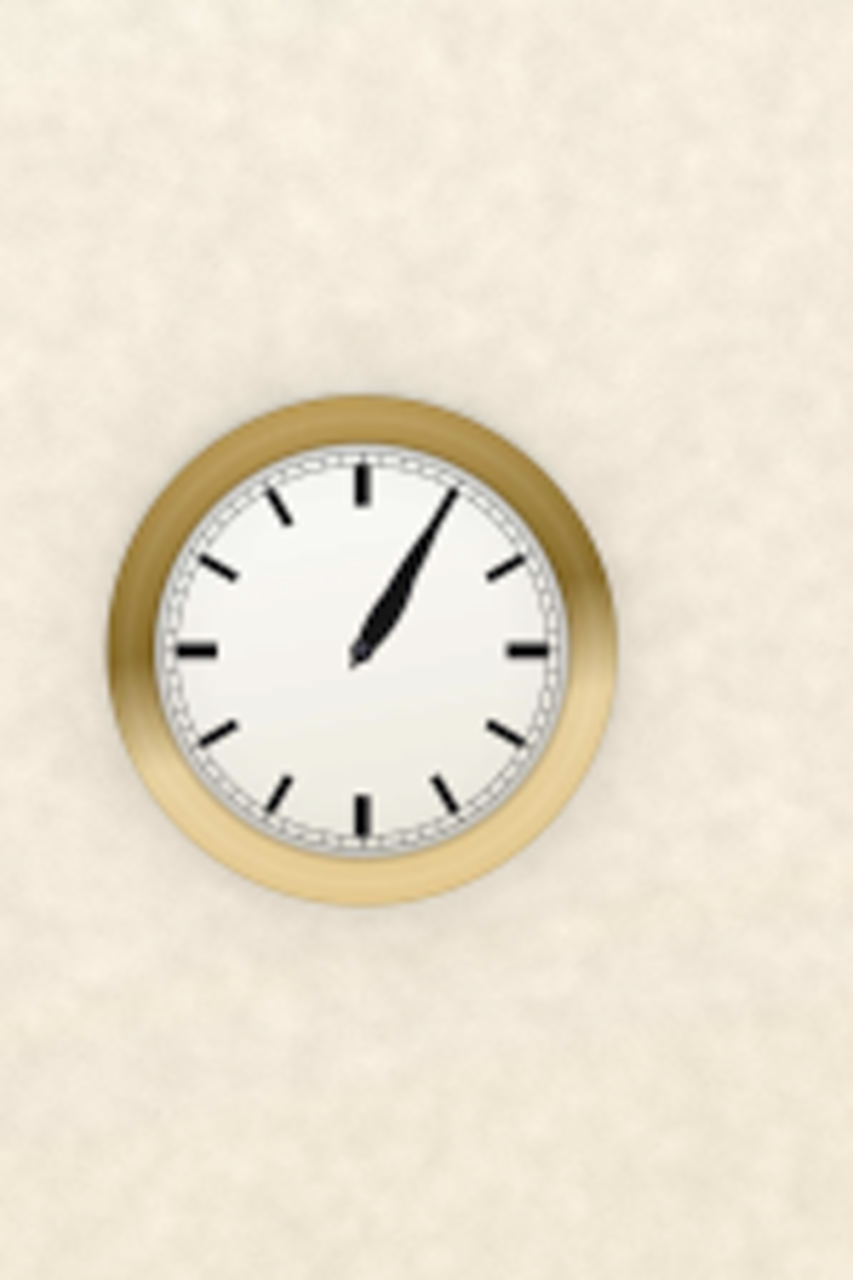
h=1 m=5
